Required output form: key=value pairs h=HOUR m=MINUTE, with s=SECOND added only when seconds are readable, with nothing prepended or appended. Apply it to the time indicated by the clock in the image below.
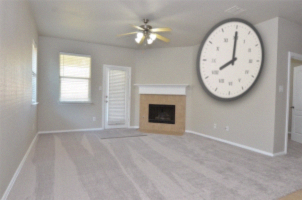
h=8 m=0
